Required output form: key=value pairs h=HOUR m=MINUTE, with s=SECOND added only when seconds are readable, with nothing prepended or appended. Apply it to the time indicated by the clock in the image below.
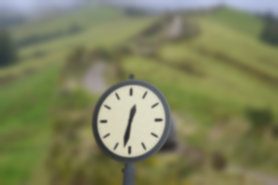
h=12 m=32
